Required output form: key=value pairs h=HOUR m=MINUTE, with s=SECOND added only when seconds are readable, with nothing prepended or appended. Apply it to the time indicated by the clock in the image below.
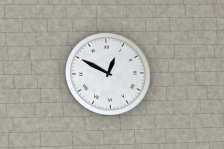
h=12 m=50
